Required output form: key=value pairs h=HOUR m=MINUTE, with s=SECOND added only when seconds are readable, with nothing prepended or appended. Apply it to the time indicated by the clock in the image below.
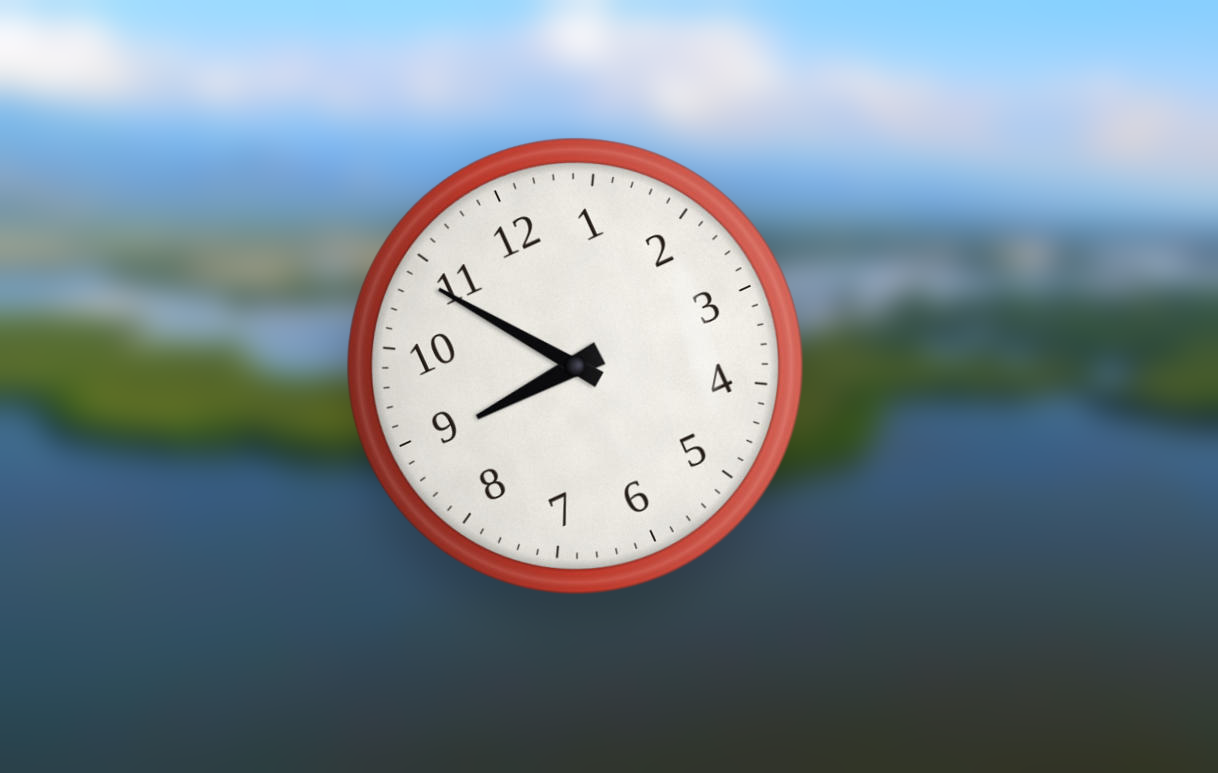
h=8 m=54
